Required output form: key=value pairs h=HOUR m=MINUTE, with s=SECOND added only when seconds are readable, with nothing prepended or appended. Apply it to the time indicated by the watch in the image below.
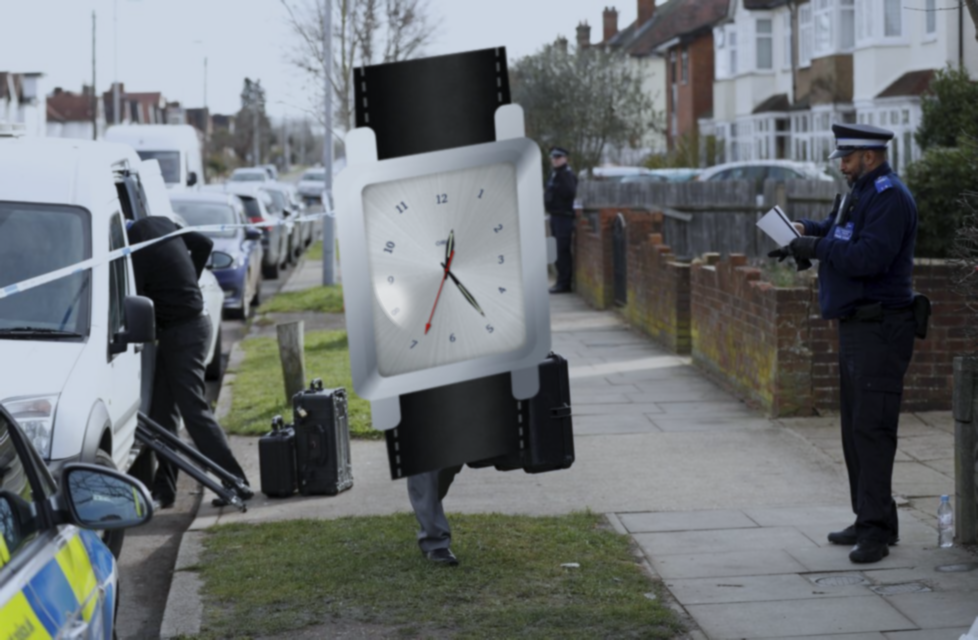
h=12 m=24 s=34
